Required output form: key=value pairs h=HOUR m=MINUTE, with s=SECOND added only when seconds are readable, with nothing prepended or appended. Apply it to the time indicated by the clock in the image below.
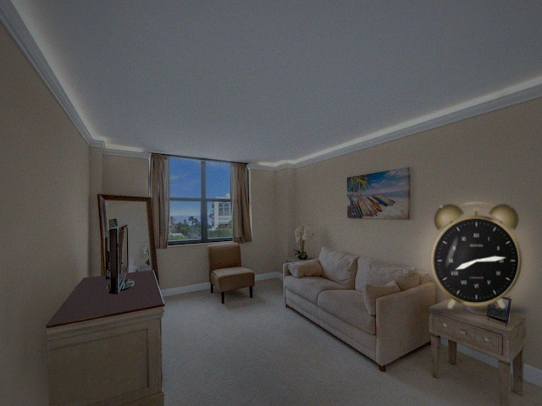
h=8 m=14
